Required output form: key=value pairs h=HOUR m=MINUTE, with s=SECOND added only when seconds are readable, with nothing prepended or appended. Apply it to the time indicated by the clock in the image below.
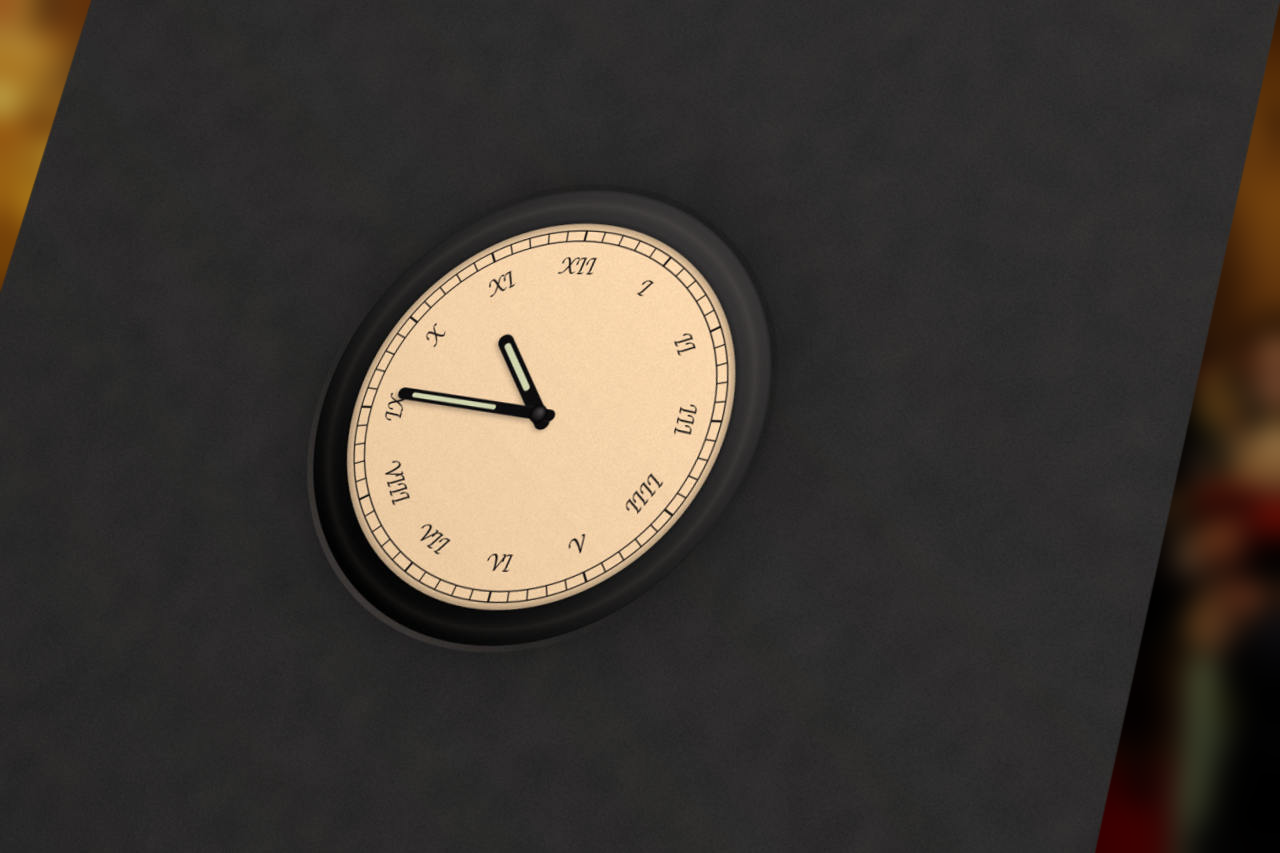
h=10 m=46
